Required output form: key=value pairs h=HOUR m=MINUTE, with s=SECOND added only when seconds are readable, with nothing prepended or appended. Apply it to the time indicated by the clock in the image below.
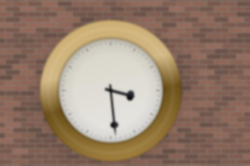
h=3 m=29
